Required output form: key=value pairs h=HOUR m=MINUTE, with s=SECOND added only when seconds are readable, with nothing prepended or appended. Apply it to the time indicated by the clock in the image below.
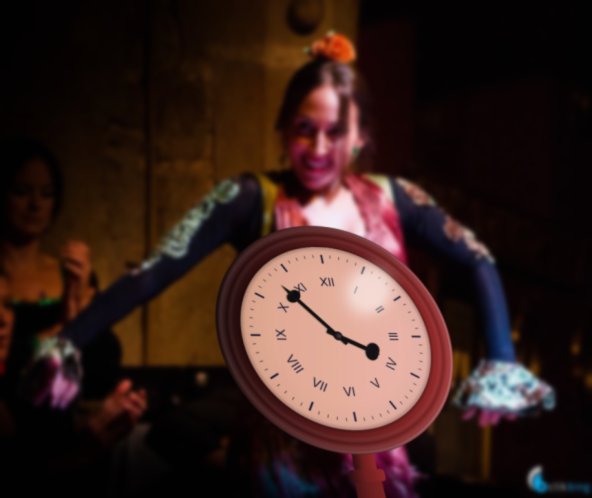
h=3 m=53
